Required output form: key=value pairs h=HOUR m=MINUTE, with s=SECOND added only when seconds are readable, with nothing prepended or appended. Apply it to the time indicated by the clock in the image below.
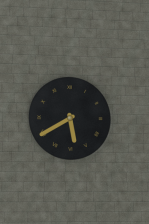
h=5 m=40
